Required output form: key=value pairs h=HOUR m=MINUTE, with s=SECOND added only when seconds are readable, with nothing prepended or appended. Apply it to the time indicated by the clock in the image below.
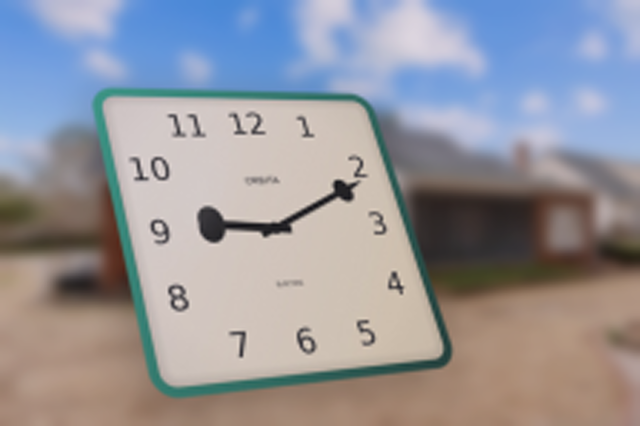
h=9 m=11
